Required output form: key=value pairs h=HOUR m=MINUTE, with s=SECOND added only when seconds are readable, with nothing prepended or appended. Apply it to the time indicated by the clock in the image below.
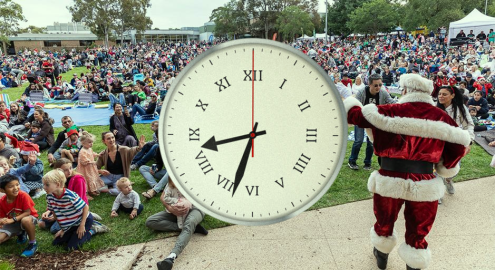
h=8 m=33 s=0
